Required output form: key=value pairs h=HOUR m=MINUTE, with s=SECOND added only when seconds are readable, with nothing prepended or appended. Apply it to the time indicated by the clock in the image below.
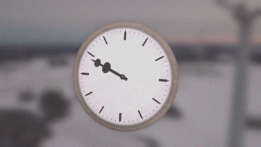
h=9 m=49
